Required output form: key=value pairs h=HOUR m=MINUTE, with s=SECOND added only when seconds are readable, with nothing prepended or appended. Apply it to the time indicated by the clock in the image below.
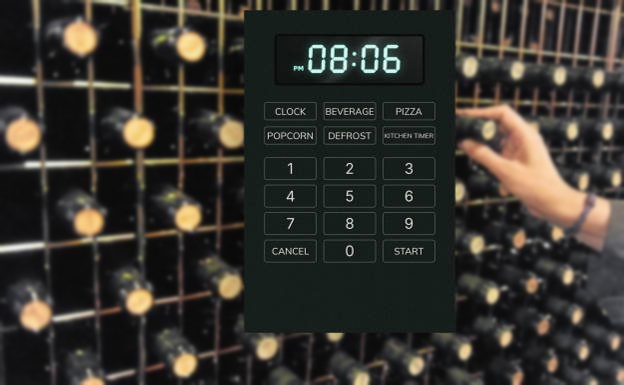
h=8 m=6
